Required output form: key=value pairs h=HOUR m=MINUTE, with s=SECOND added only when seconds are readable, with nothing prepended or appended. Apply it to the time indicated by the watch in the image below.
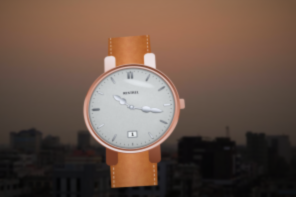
h=10 m=17
